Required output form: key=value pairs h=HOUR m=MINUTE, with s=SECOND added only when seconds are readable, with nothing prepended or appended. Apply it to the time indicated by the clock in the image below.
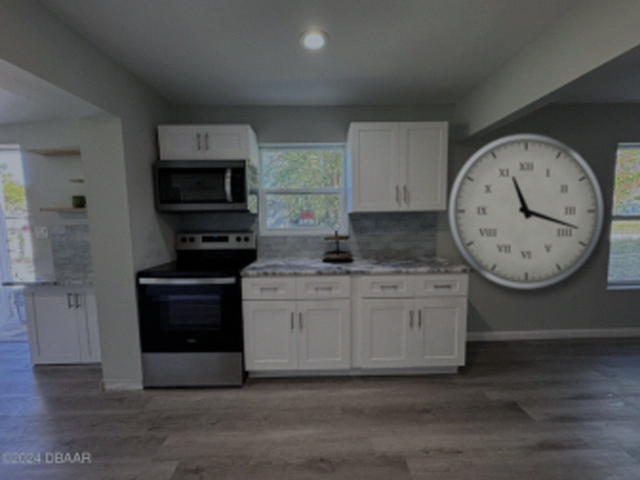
h=11 m=18
